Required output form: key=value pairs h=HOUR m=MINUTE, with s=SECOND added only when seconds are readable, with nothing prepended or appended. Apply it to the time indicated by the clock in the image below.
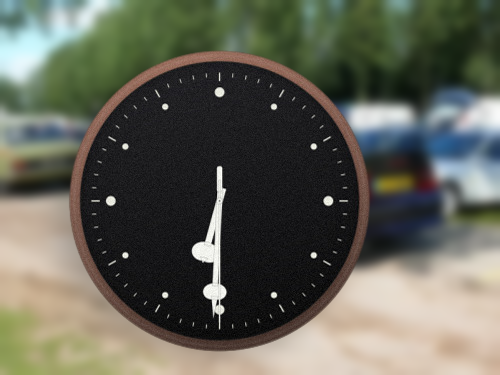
h=6 m=30 s=30
